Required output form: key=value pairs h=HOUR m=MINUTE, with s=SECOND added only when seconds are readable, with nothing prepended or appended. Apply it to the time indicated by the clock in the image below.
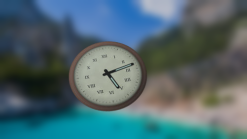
h=5 m=13
